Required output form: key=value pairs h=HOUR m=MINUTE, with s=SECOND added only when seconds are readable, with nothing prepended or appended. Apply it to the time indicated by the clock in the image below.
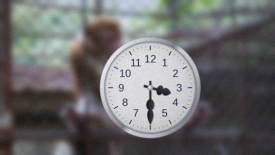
h=3 m=30
